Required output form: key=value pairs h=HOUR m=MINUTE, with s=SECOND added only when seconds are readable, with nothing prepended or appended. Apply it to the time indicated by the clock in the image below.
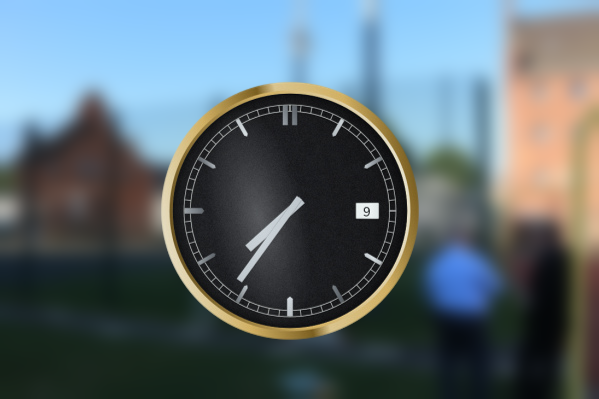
h=7 m=36
